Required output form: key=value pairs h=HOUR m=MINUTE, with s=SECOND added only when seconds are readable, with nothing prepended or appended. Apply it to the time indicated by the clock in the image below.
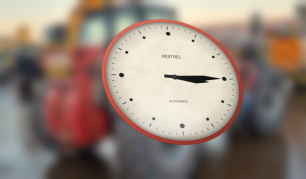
h=3 m=15
